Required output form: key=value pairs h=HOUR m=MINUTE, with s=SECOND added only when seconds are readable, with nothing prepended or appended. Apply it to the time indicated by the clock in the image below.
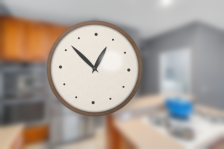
h=12 m=52
